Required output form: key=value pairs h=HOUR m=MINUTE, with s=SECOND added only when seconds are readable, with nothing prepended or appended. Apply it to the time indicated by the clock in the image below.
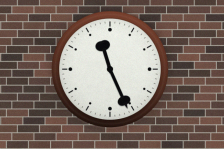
h=11 m=26
